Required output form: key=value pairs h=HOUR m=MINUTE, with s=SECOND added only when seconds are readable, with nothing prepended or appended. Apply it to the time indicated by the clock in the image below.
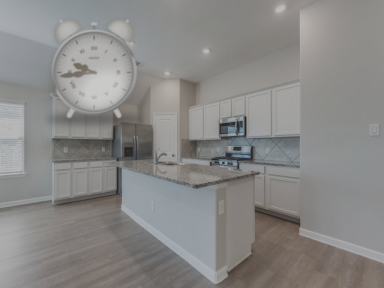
h=9 m=44
